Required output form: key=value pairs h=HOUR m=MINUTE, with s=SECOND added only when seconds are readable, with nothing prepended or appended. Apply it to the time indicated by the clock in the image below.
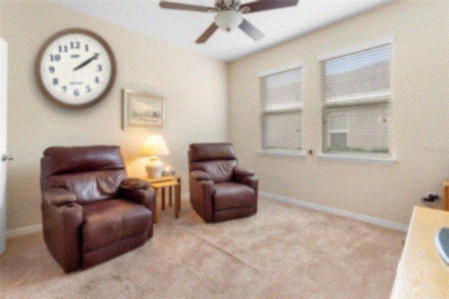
h=2 m=10
